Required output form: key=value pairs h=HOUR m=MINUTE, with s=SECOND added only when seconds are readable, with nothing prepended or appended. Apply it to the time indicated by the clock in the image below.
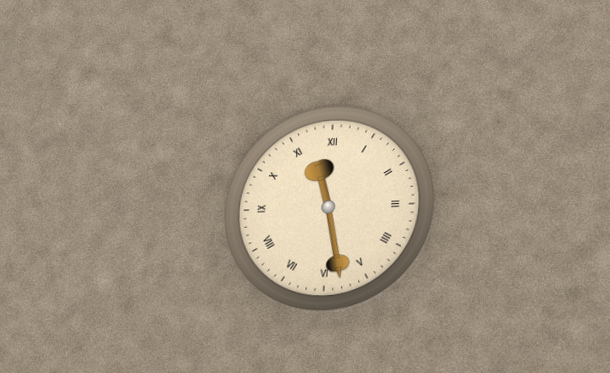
h=11 m=28
